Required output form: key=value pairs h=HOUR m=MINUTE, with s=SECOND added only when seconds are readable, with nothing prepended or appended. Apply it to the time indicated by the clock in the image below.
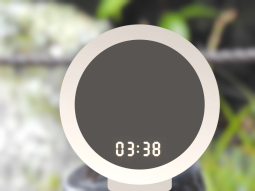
h=3 m=38
